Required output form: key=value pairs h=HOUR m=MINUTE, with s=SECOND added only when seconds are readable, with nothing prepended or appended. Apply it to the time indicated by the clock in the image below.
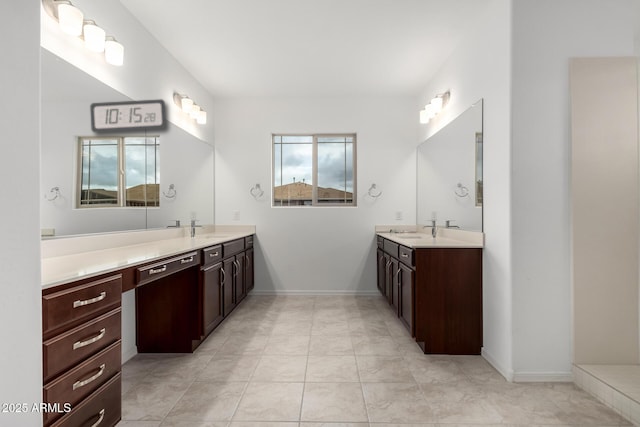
h=10 m=15
